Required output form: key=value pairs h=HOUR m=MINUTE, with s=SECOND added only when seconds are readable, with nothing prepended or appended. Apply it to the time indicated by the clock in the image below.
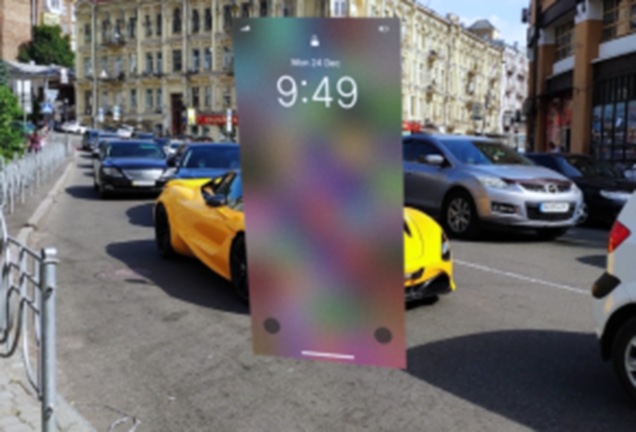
h=9 m=49
